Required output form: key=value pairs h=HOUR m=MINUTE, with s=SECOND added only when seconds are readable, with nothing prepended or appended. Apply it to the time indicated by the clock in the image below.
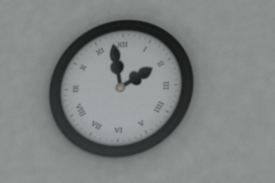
h=1 m=58
